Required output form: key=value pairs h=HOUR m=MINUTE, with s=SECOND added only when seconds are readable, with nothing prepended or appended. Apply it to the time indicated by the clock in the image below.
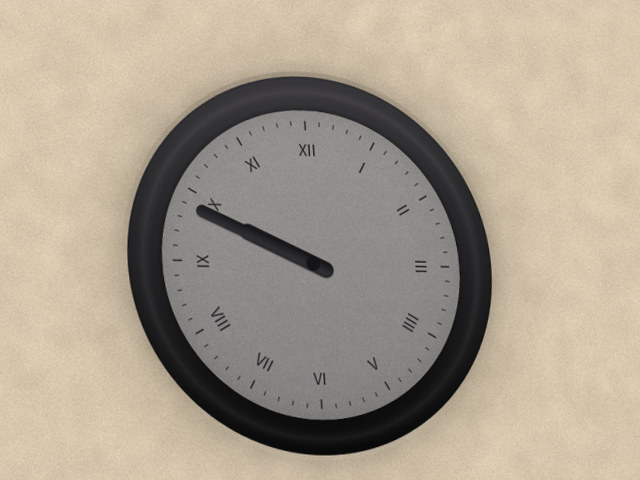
h=9 m=49
